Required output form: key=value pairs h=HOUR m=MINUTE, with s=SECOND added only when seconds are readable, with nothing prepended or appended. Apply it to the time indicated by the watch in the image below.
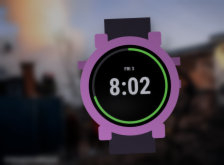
h=8 m=2
